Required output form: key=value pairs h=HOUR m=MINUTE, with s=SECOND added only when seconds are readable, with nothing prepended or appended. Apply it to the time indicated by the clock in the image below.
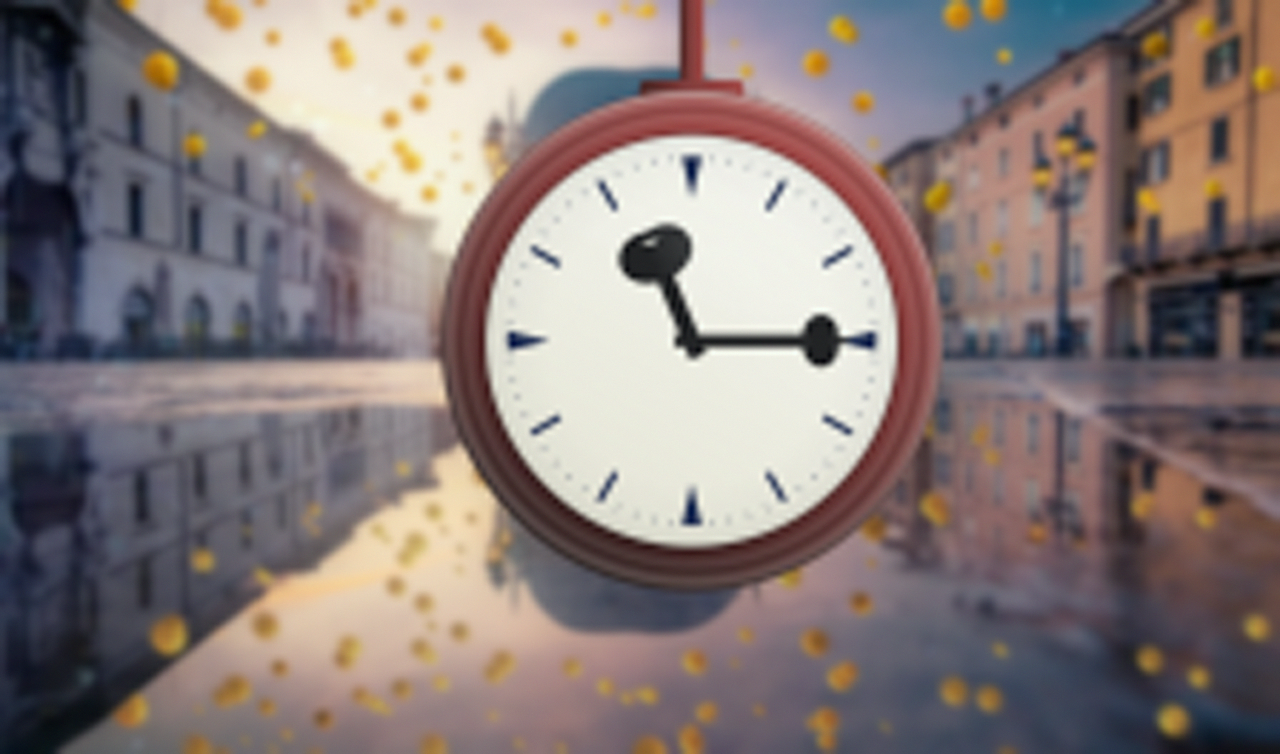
h=11 m=15
